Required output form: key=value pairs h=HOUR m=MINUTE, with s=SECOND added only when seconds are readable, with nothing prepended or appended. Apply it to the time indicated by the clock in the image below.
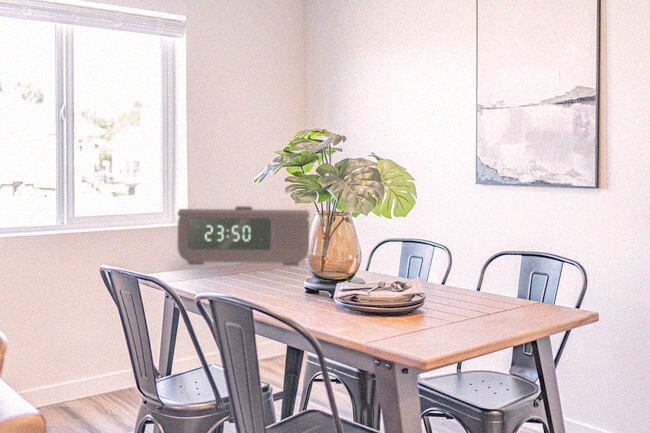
h=23 m=50
